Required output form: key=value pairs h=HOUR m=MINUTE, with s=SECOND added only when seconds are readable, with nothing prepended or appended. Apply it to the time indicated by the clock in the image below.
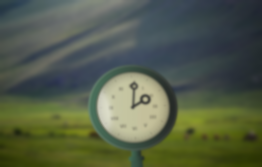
h=2 m=1
